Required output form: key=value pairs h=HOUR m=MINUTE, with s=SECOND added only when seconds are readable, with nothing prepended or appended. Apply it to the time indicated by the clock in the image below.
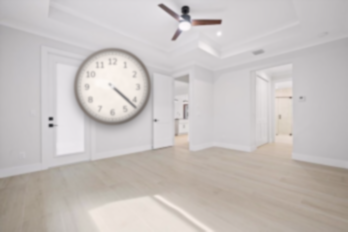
h=4 m=22
